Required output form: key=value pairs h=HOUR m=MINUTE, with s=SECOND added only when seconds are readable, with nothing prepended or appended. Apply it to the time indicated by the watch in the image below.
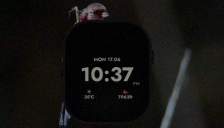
h=10 m=37
